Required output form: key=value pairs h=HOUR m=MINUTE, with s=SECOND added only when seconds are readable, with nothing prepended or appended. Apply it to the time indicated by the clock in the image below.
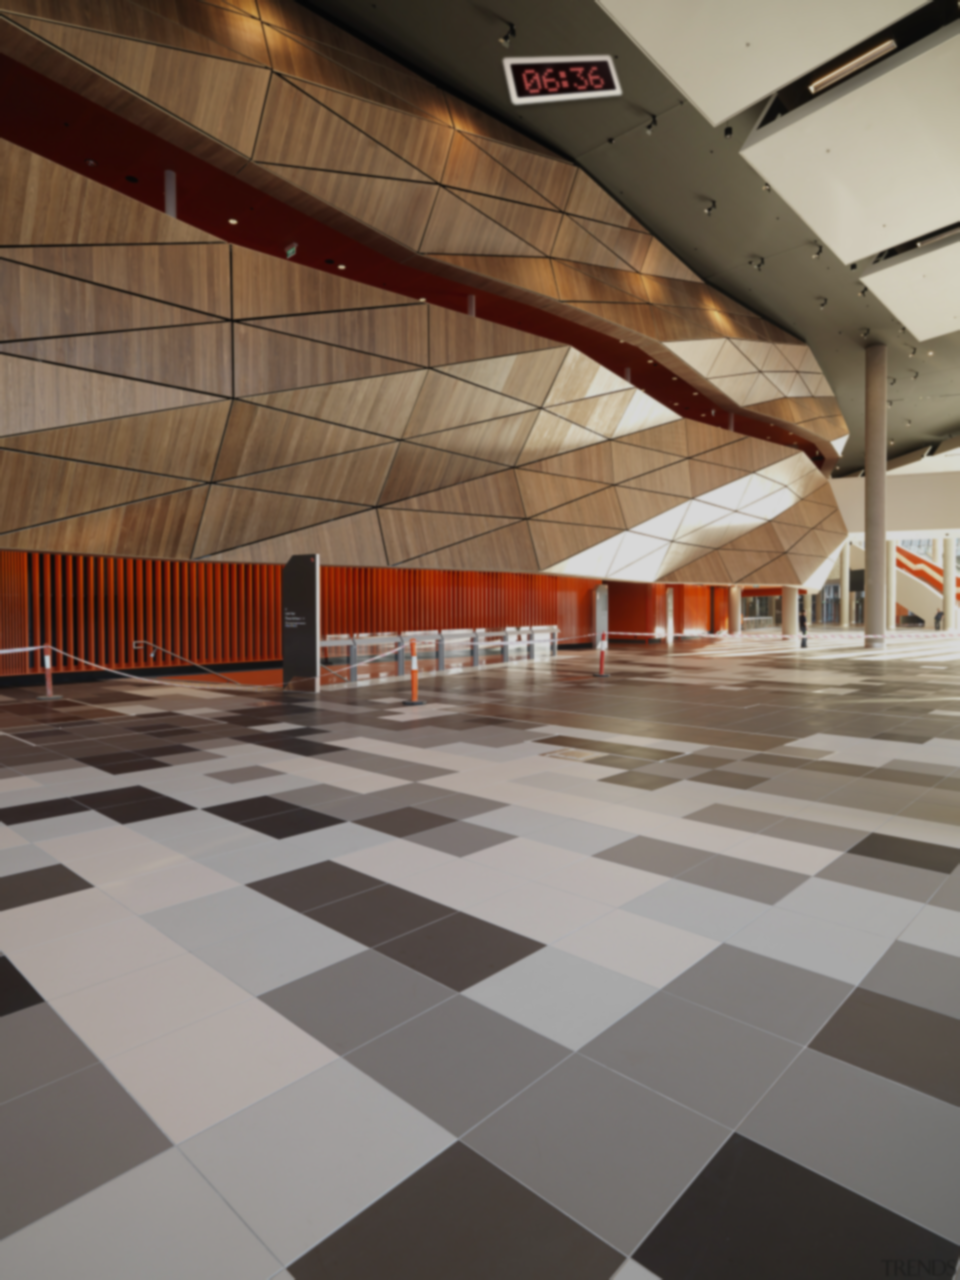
h=6 m=36
